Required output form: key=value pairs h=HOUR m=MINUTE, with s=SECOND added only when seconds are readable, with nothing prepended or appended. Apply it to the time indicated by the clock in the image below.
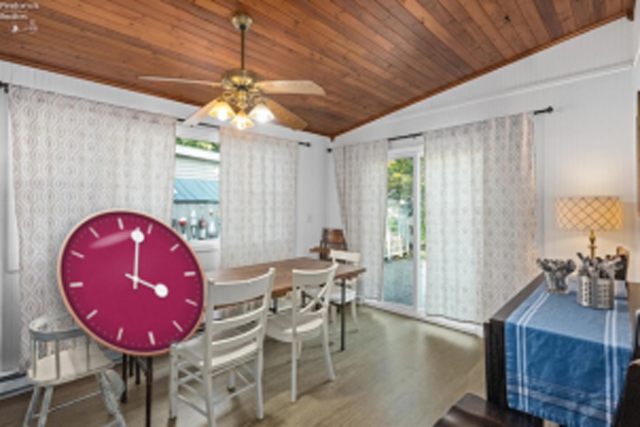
h=4 m=3
